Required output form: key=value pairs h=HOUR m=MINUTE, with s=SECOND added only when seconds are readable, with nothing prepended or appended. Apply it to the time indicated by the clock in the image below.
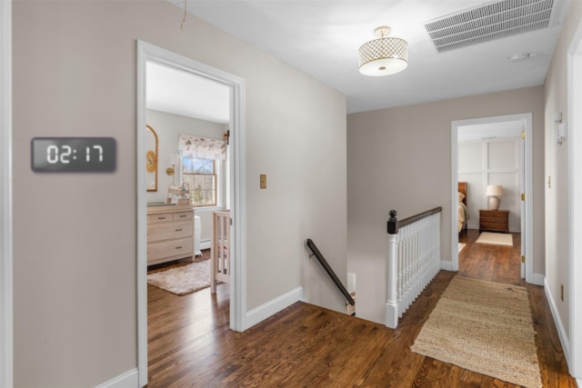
h=2 m=17
